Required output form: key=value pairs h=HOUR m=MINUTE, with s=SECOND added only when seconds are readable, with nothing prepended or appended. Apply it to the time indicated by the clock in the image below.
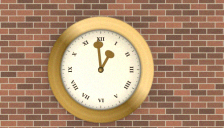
h=12 m=59
